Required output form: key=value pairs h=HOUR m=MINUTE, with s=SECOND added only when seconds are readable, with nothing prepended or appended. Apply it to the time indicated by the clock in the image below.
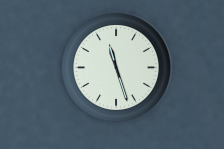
h=11 m=27
